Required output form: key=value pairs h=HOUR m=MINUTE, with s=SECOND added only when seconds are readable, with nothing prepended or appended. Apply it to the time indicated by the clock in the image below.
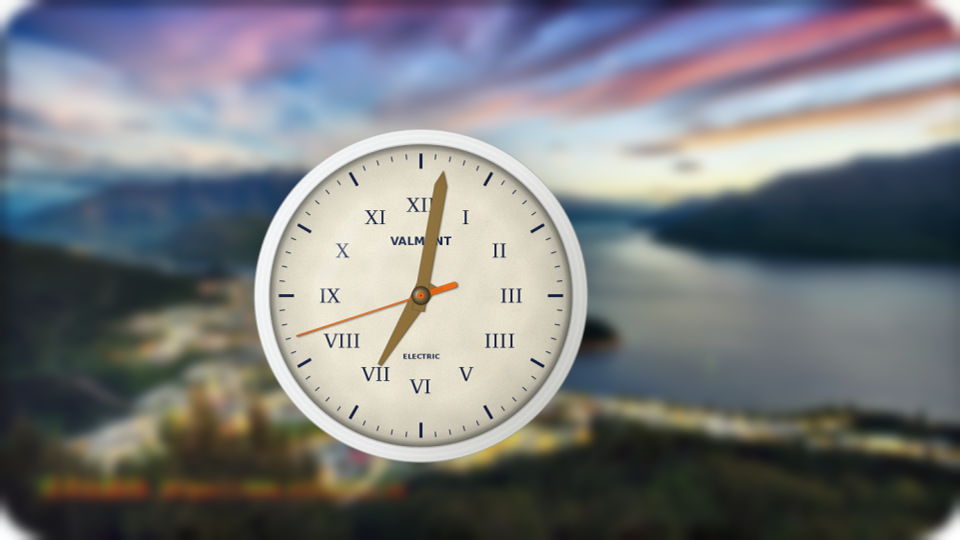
h=7 m=1 s=42
